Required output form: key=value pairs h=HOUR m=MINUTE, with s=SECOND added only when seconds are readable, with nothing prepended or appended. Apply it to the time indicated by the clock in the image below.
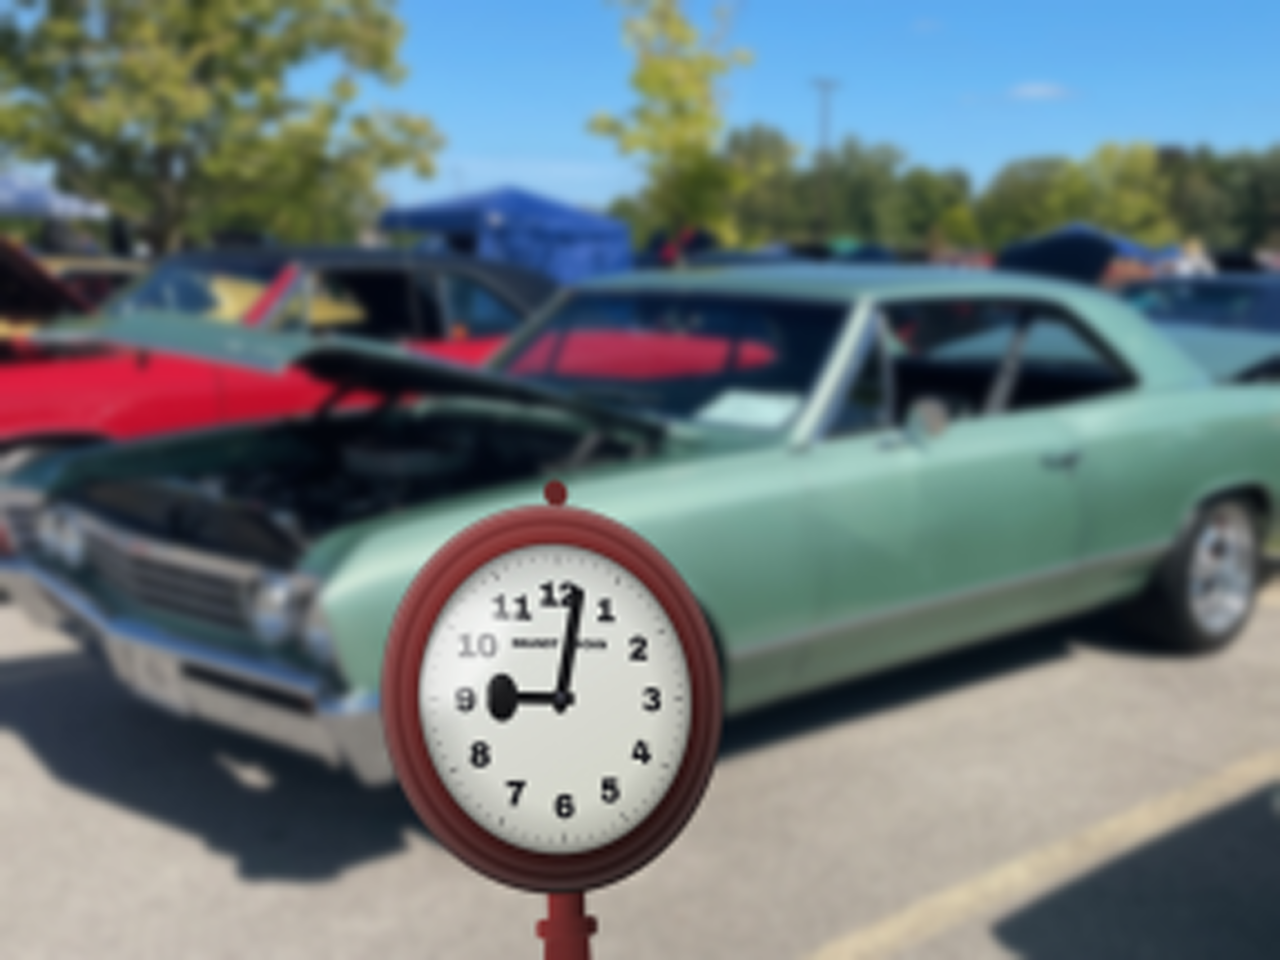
h=9 m=2
